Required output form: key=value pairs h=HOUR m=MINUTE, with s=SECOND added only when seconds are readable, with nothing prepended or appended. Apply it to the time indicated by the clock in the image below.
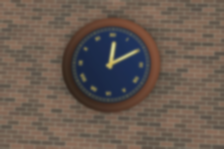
h=12 m=10
